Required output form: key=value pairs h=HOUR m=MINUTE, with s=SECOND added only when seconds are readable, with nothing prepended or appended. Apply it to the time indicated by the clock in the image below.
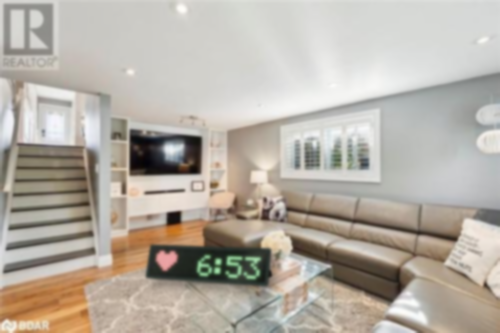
h=6 m=53
